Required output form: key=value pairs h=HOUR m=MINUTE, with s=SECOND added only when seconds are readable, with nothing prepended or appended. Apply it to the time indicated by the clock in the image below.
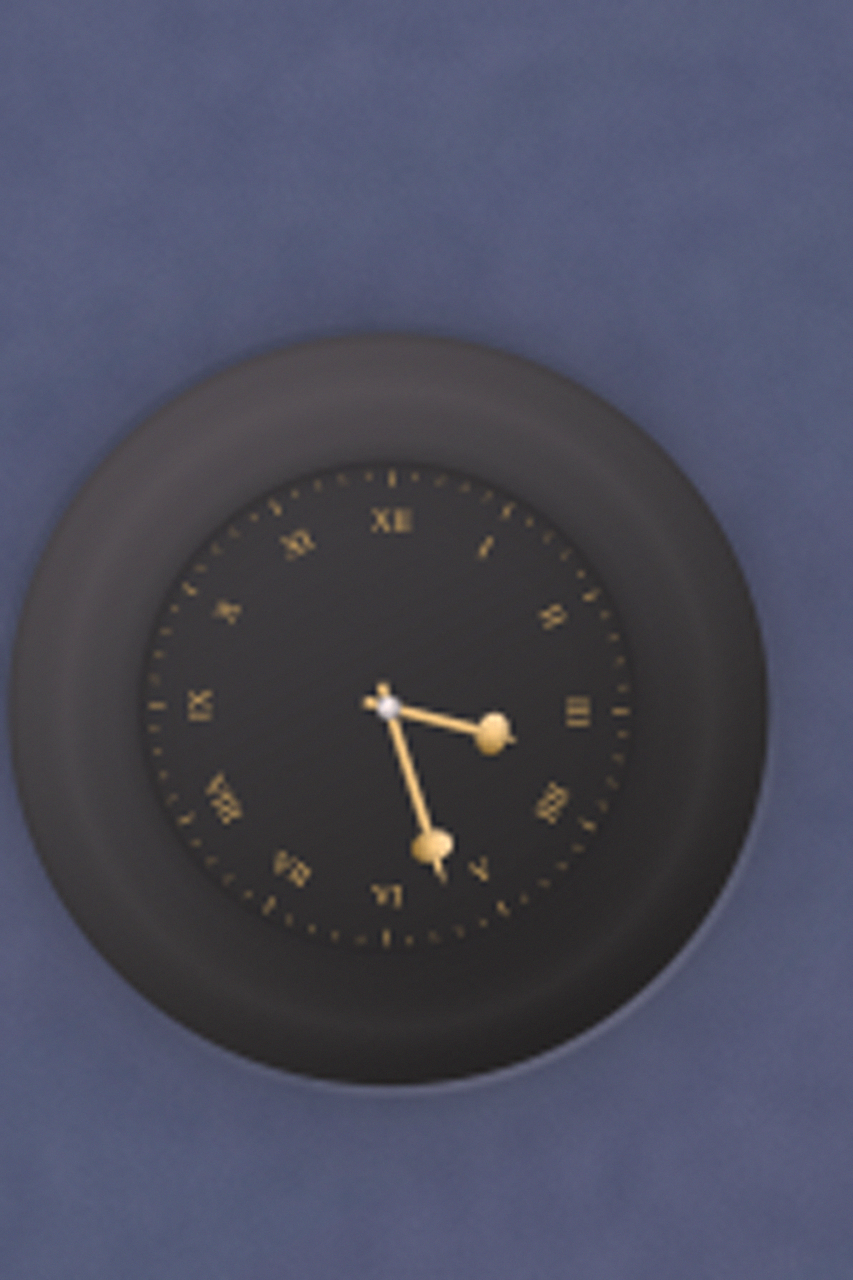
h=3 m=27
